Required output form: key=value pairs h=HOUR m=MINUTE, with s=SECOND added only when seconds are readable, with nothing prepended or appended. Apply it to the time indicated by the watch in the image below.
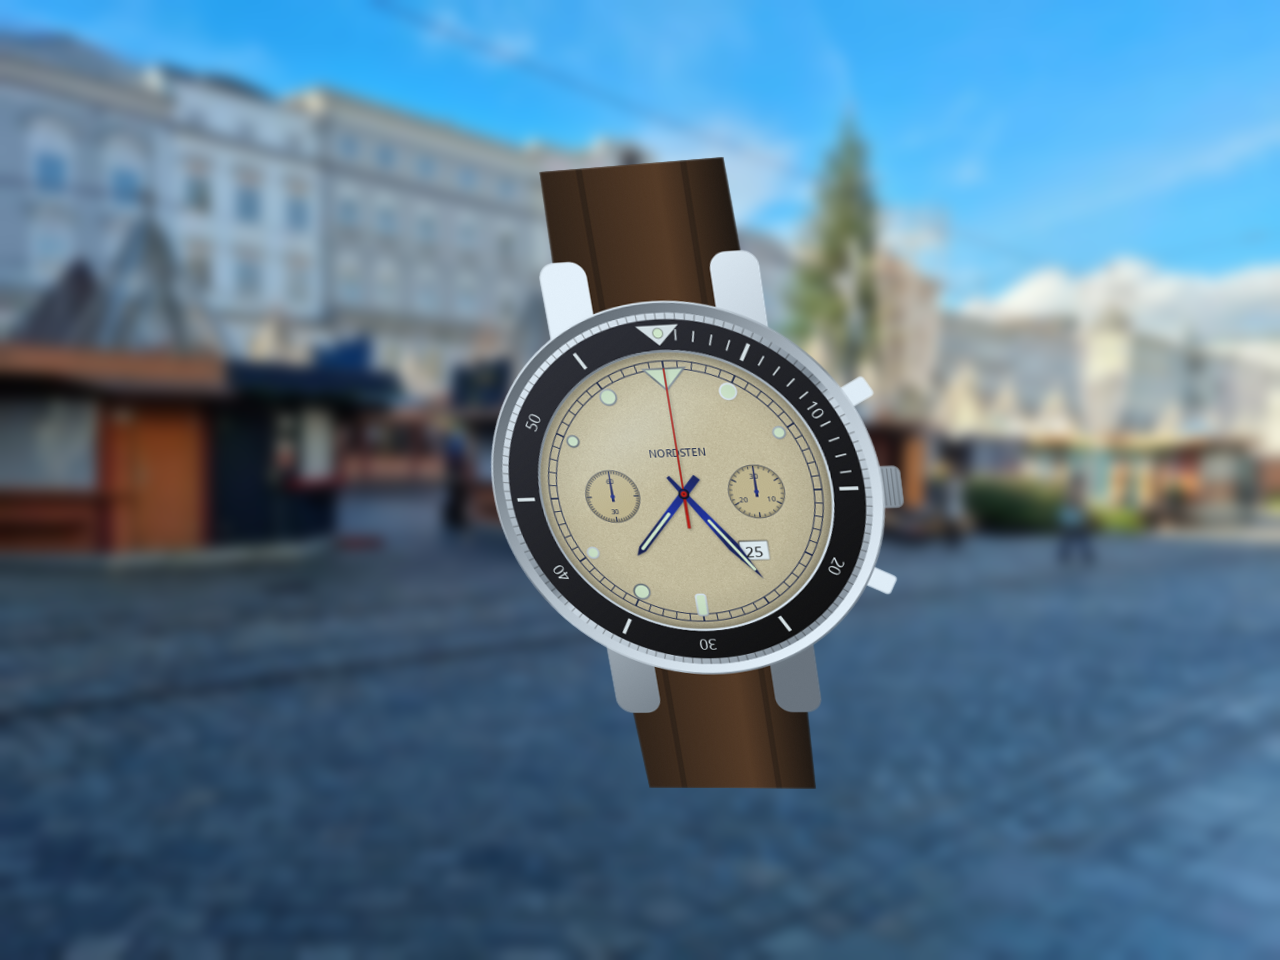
h=7 m=24
